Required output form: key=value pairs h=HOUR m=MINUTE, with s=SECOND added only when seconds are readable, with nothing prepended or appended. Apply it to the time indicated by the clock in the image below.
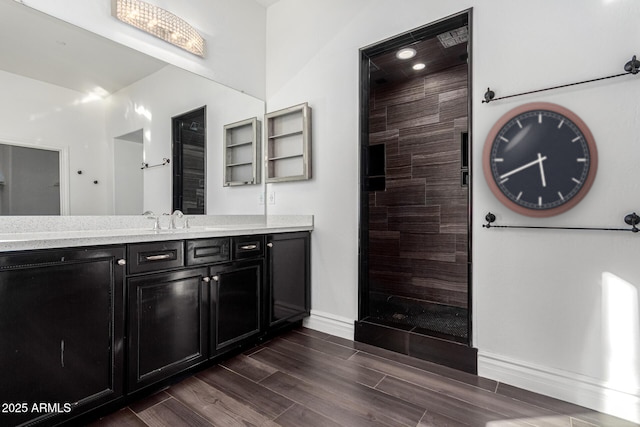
h=5 m=41
